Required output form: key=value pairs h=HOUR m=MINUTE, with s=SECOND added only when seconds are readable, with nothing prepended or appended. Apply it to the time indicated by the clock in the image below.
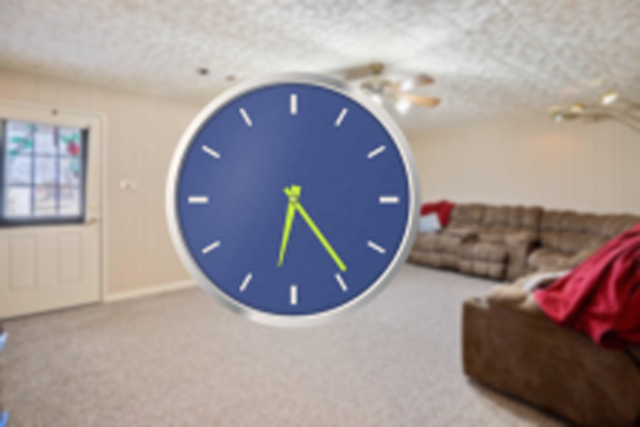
h=6 m=24
